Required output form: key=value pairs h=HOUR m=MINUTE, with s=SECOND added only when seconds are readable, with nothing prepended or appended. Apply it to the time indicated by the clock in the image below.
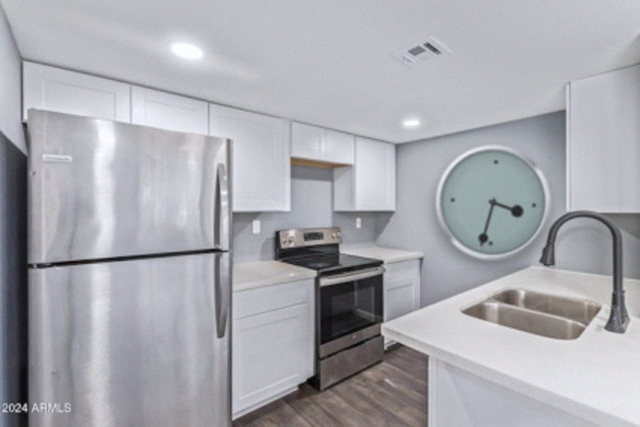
h=3 m=32
